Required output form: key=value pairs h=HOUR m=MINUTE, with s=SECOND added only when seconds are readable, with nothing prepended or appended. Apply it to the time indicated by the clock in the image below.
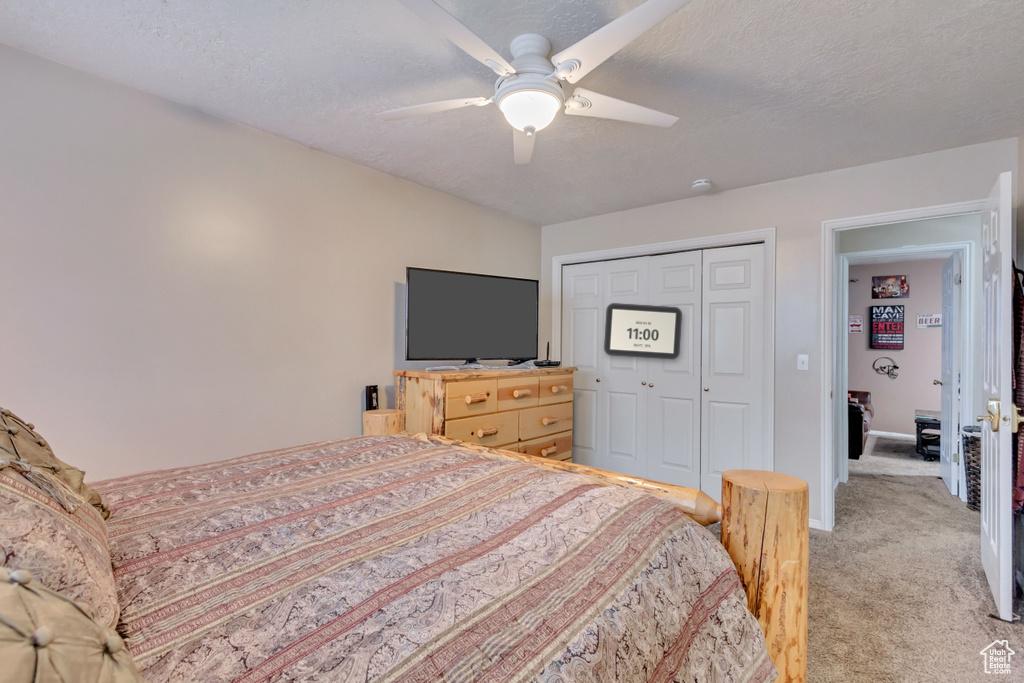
h=11 m=0
